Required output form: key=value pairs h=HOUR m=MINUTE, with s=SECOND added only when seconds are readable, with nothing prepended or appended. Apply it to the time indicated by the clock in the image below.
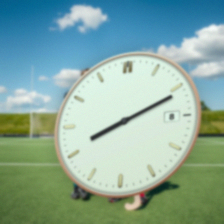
h=8 m=11
